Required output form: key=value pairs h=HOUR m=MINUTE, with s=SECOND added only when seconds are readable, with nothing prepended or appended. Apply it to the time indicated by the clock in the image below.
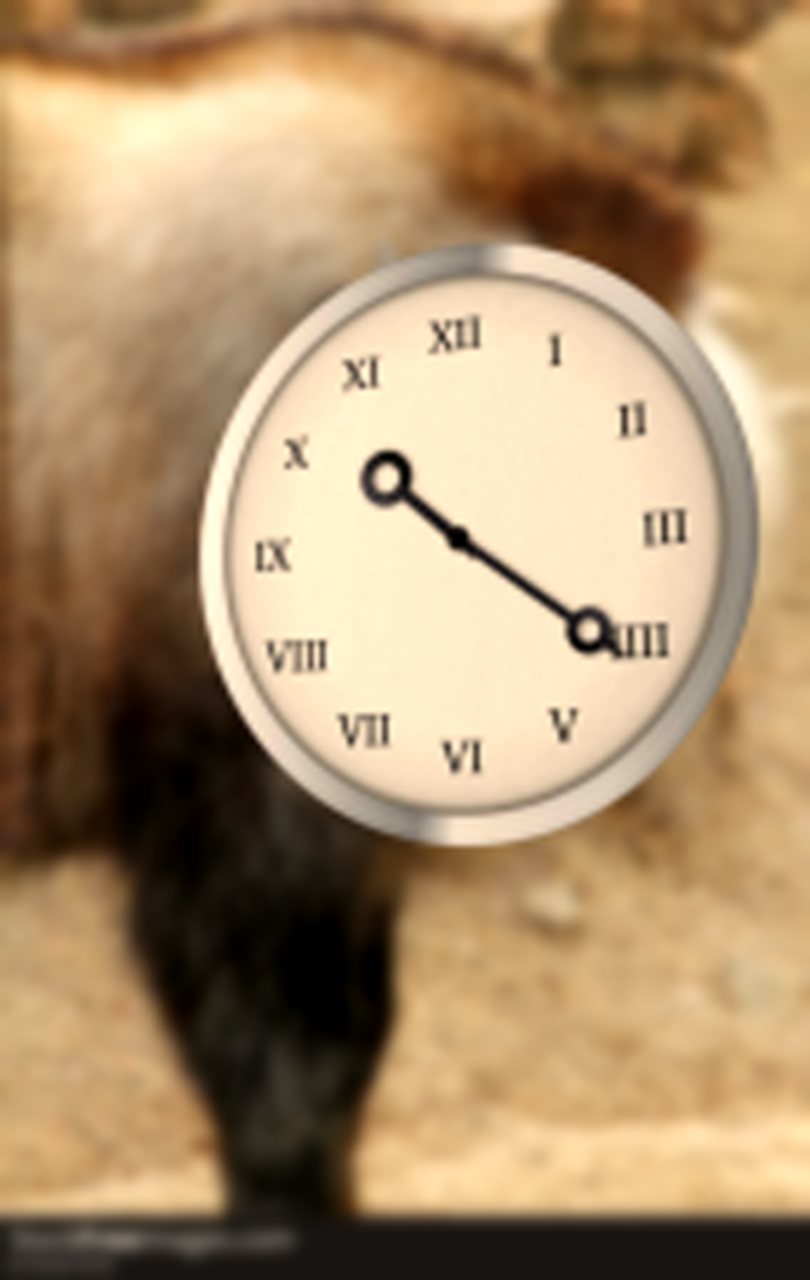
h=10 m=21
